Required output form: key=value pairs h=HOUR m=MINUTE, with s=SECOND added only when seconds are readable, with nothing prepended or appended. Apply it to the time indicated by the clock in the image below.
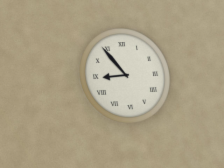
h=8 m=54
